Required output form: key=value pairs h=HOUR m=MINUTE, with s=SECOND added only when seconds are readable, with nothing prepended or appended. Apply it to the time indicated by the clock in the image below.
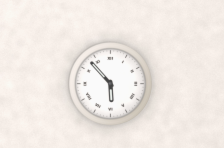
h=5 m=53
